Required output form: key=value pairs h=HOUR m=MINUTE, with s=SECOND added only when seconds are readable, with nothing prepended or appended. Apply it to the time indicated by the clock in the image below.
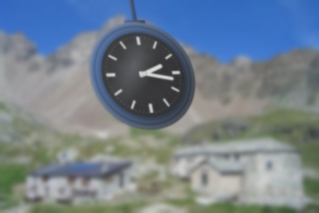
h=2 m=17
